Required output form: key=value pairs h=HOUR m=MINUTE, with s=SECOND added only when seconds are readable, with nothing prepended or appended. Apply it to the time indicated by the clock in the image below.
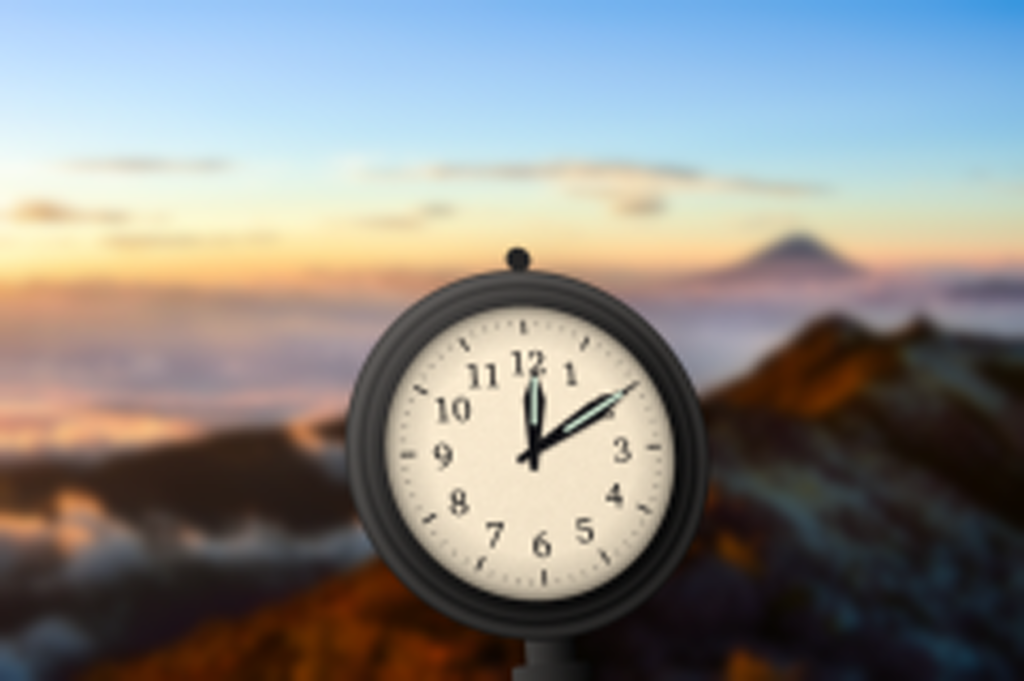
h=12 m=10
